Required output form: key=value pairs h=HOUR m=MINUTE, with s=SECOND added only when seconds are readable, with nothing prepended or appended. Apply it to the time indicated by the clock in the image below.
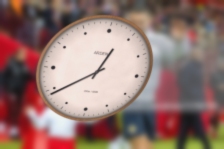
h=12 m=39
